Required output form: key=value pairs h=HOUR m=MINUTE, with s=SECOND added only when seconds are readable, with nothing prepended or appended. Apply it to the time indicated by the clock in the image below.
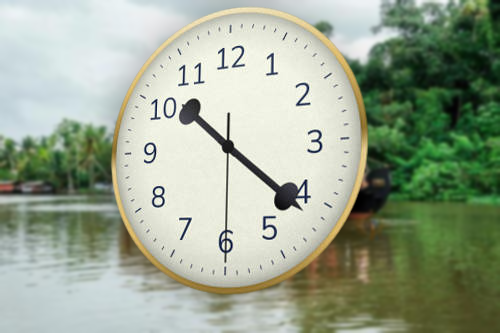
h=10 m=21 s=30
